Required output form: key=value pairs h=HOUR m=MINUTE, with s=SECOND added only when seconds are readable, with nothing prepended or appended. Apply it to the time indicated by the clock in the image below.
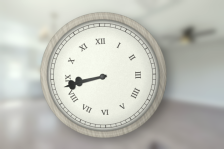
h=8 m=43
